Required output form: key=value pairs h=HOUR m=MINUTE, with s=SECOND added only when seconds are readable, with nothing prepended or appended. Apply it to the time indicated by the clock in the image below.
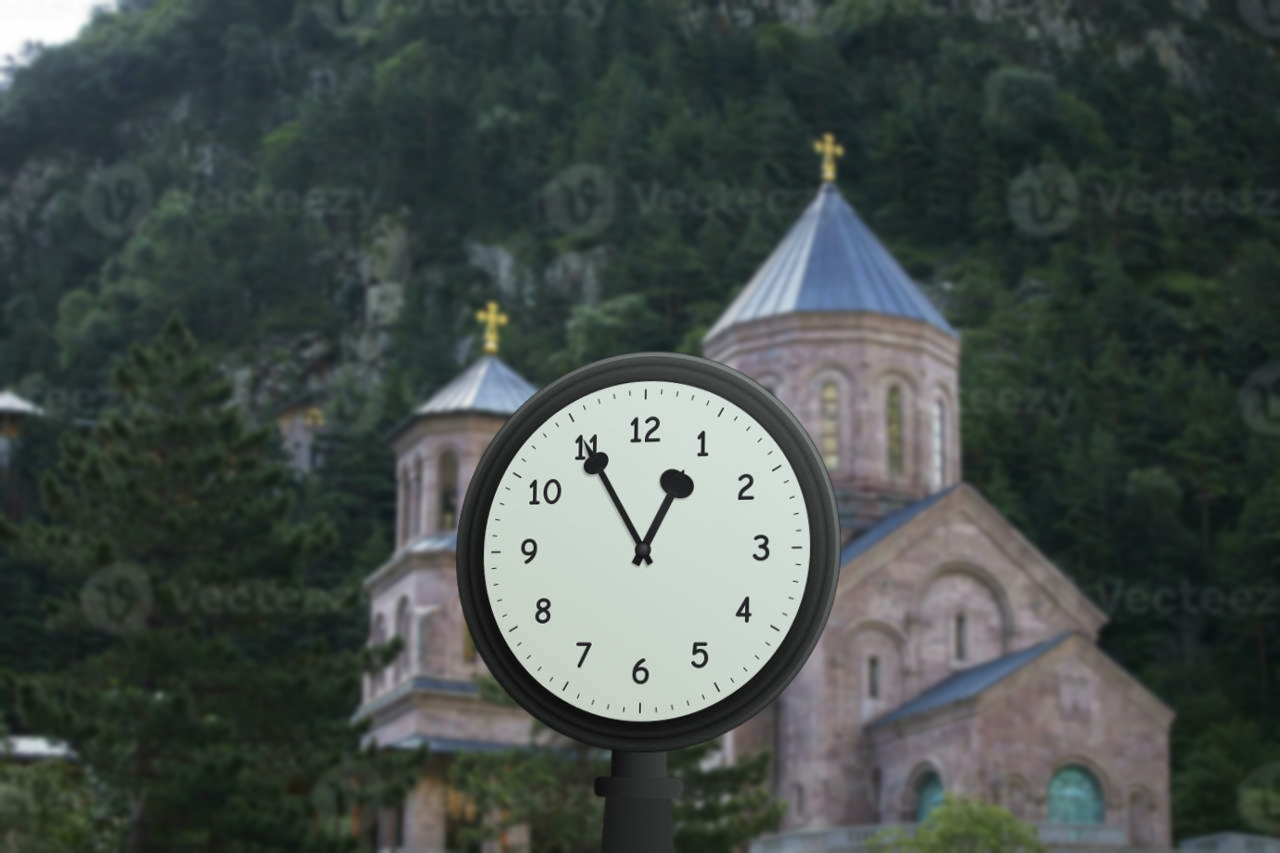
h=12 m=55
